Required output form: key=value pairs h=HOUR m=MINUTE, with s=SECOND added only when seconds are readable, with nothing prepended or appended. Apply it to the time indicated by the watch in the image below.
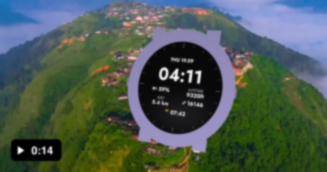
h=4 m=11
